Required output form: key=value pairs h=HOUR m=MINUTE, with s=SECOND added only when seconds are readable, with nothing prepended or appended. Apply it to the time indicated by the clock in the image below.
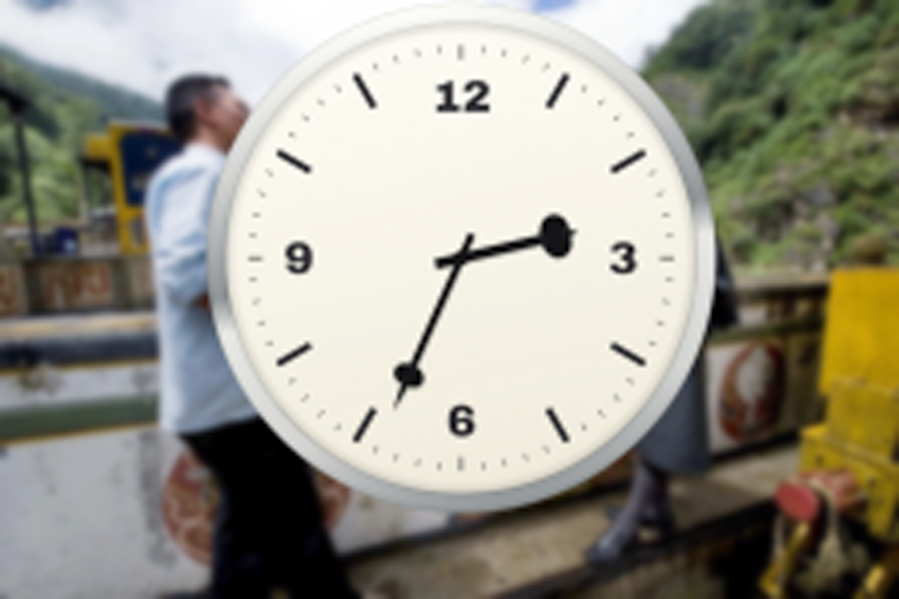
h=2 m=34
